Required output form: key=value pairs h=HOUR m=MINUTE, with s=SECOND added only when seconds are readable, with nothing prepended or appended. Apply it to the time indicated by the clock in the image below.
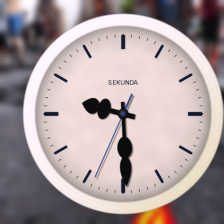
h=9 m=29 s=34
